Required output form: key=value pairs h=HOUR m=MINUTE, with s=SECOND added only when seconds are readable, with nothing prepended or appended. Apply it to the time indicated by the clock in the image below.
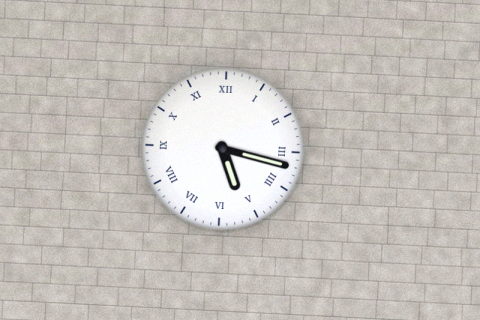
h=5 m=17
